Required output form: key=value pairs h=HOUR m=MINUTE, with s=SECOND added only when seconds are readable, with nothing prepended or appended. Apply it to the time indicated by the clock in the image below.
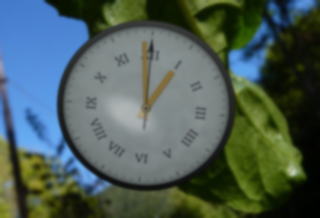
h=12 m=59 s=0
